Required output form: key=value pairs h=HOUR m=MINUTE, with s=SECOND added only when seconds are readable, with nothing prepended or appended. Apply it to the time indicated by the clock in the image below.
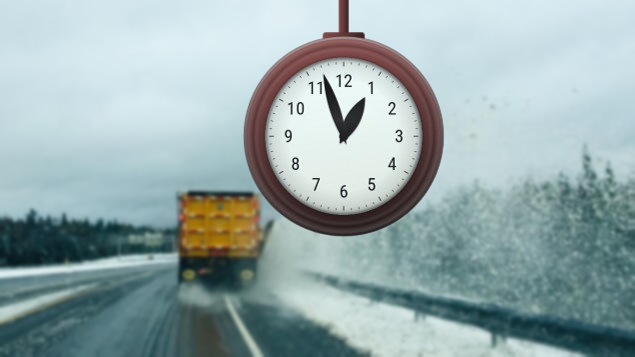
h=12 m=57
